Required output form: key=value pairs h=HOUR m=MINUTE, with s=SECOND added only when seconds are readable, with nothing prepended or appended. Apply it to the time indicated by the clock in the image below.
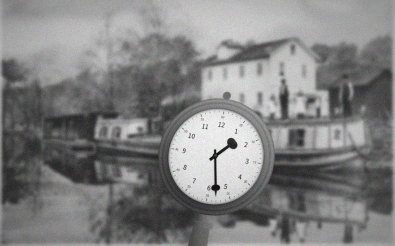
h=1 m=28
